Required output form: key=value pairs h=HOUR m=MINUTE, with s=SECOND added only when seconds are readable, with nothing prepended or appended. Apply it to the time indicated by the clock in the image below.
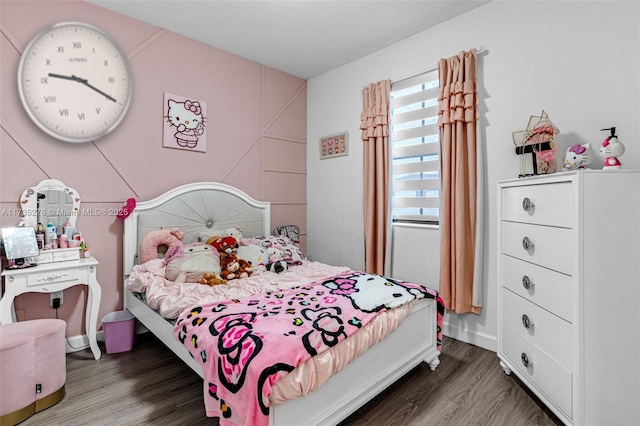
h=9 m=20
